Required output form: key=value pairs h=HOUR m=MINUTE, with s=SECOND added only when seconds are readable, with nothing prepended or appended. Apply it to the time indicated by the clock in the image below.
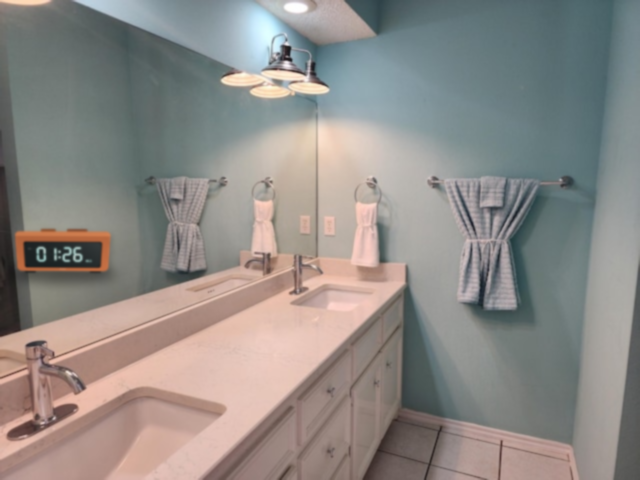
h=1 m=26
